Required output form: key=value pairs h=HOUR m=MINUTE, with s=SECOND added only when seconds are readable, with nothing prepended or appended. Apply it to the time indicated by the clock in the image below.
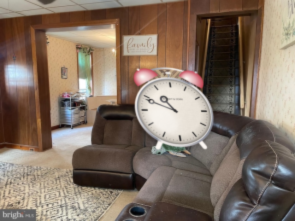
h=10 m=49
